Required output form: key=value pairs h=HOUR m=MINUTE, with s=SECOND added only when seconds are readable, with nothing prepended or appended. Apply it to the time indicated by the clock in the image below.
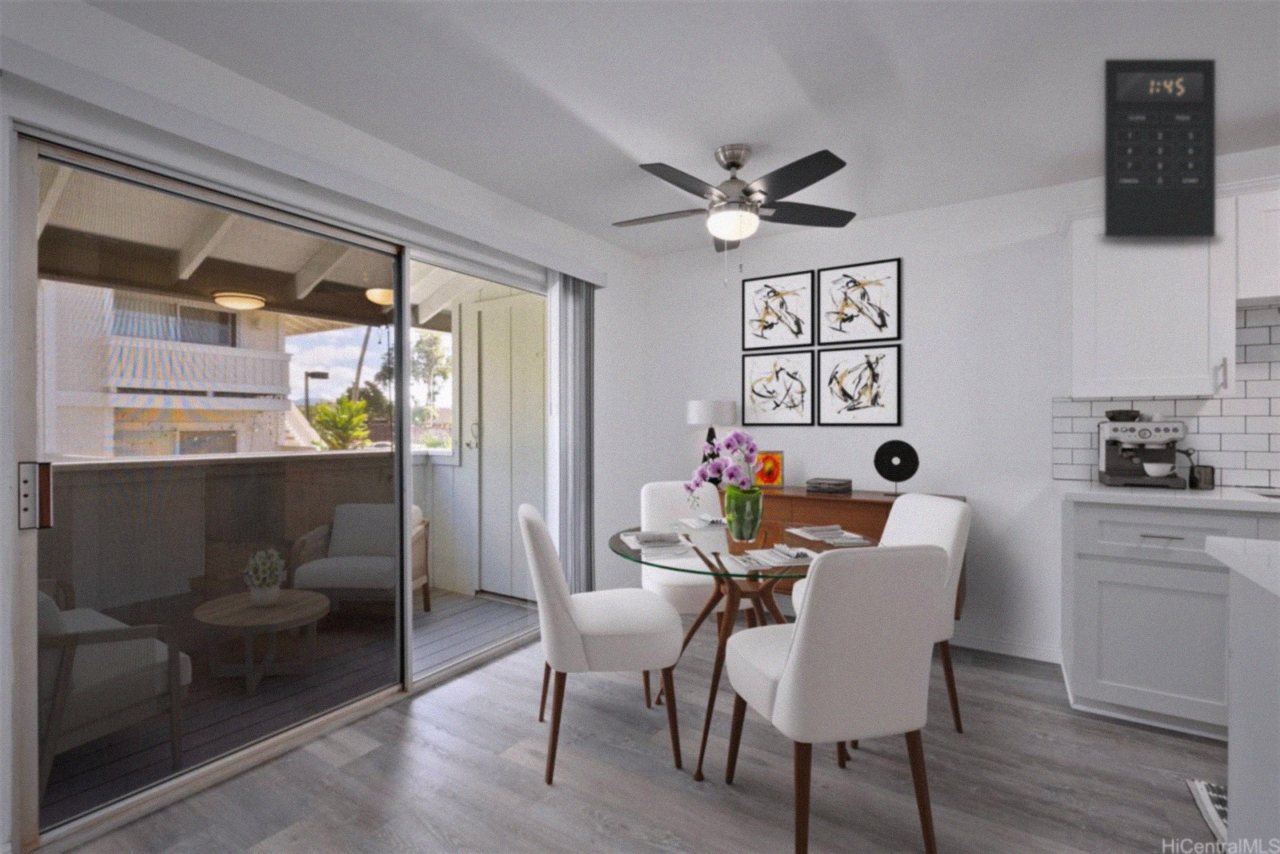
h=1 m=45
